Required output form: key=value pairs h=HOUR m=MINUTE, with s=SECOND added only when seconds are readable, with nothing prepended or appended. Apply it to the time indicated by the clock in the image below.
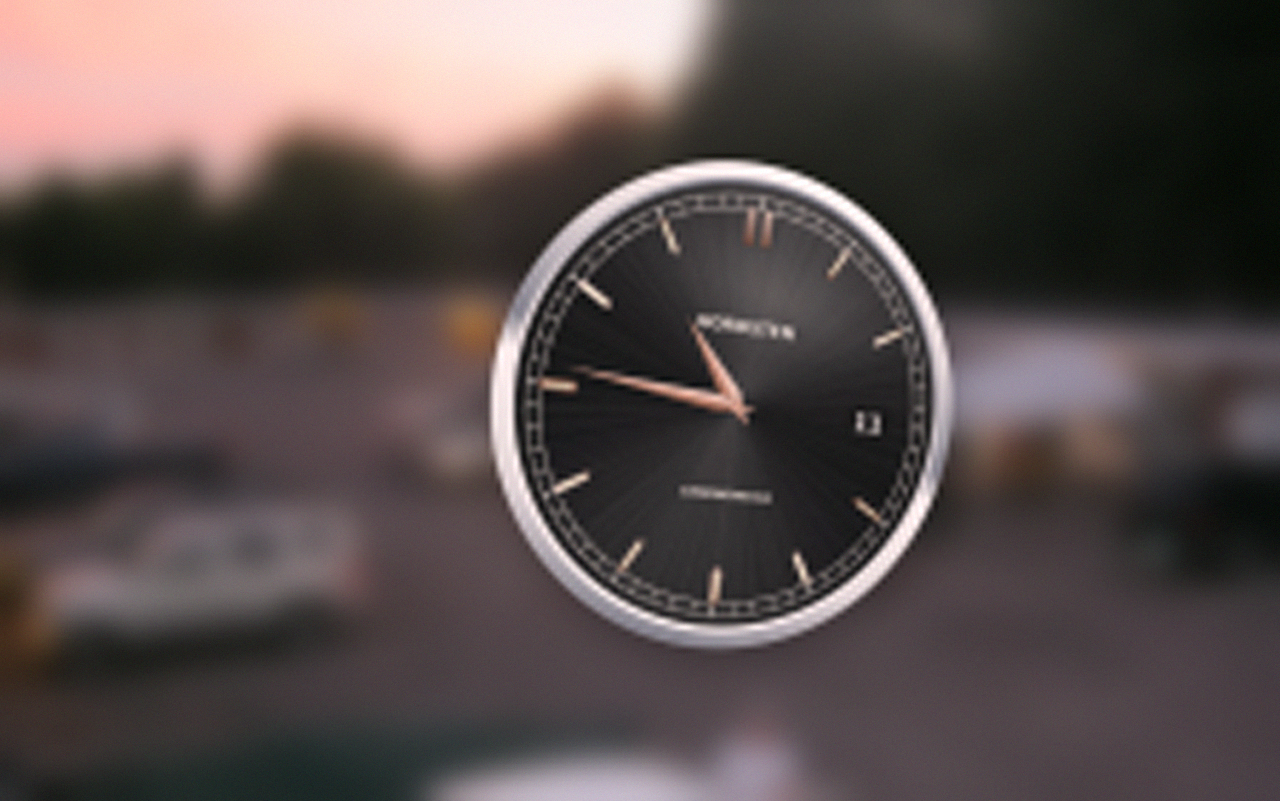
h=10 m=46
